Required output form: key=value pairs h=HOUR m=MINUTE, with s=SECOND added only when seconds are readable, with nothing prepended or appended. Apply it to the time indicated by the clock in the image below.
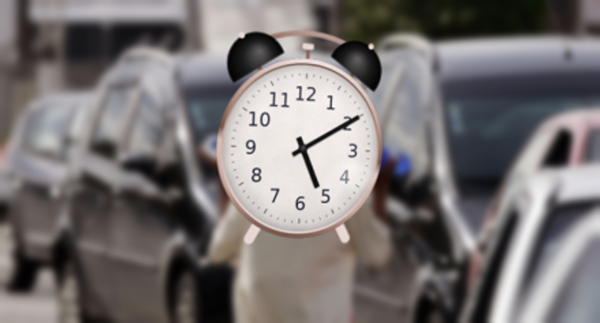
h=5 m=10
